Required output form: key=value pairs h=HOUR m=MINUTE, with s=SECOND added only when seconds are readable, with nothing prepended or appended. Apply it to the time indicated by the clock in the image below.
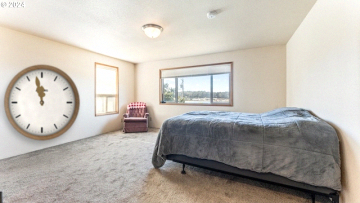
h=11 m=58
